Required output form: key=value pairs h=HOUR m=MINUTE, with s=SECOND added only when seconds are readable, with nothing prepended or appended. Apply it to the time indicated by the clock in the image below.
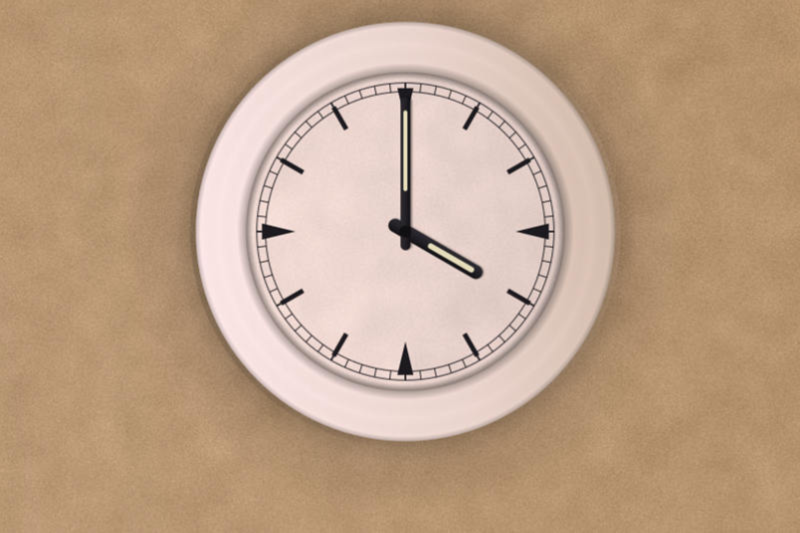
h=4 m=0
